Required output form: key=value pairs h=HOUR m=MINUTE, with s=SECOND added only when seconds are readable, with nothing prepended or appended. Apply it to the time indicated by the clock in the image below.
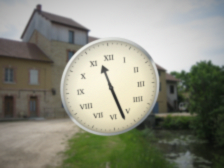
h=11 m=27
